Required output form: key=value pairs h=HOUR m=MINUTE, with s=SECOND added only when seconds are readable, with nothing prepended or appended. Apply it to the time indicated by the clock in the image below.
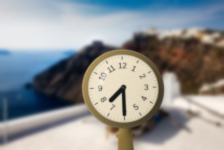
h=7 m=30
